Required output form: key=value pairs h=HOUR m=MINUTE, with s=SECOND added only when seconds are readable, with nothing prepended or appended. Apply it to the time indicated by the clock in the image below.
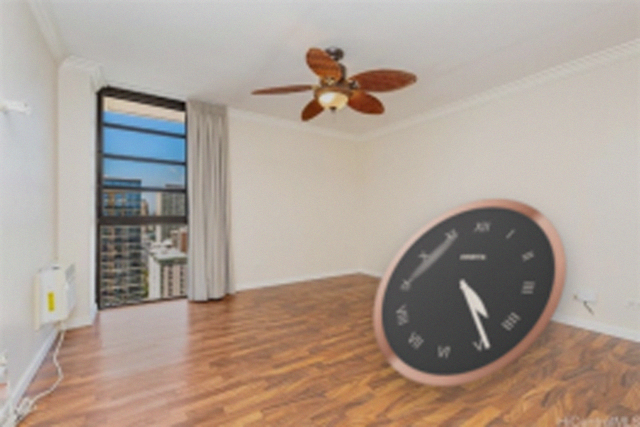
h=4 m=24
